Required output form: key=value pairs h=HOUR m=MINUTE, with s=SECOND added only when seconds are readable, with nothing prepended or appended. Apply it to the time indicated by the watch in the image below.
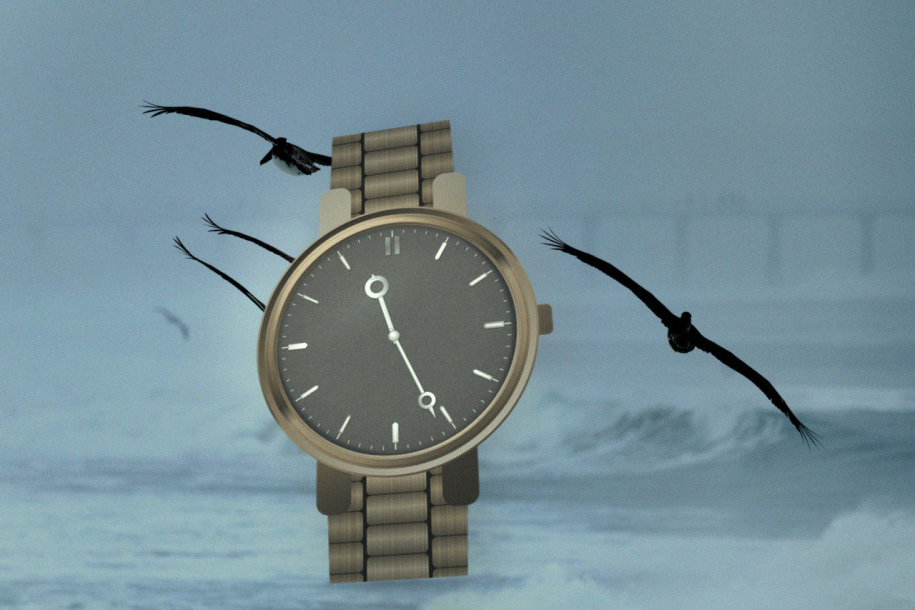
h=11 m=26
